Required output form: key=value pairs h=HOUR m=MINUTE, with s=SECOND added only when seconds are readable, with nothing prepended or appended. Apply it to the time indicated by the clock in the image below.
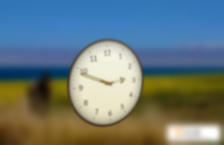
h=2 m=49
